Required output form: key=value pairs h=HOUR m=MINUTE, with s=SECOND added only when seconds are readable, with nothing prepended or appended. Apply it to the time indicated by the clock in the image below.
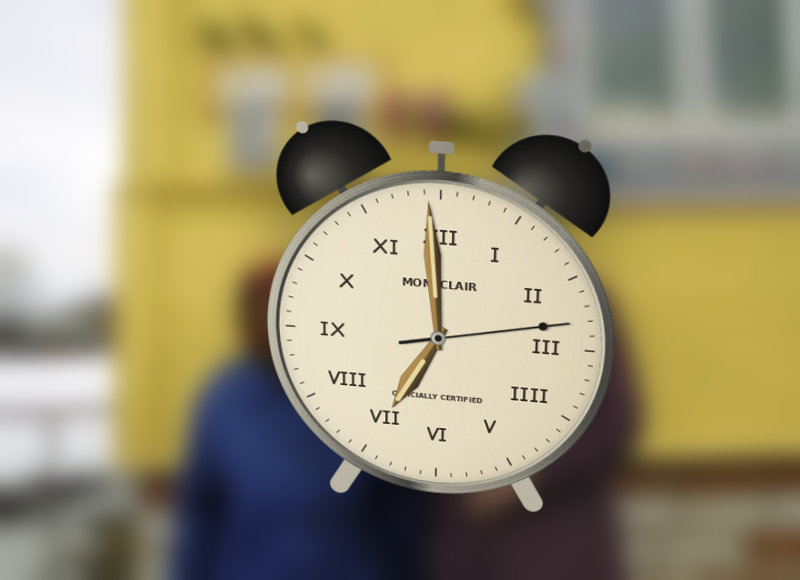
h=6 m=59 s=13
